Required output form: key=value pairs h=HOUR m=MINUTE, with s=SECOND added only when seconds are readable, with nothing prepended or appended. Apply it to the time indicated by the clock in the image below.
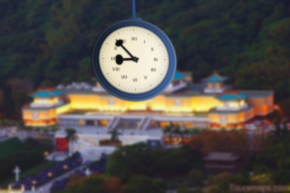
h=8 m=53
